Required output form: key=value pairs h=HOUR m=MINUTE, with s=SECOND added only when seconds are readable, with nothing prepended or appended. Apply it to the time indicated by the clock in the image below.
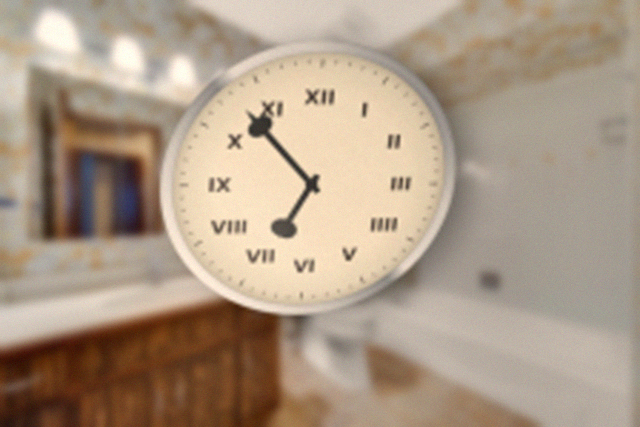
h=6 m=53
